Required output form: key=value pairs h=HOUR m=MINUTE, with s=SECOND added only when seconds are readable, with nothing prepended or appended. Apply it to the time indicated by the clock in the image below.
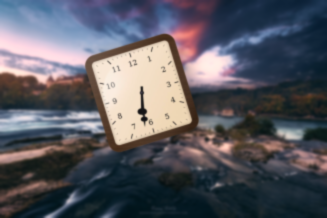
h=6 m=32
